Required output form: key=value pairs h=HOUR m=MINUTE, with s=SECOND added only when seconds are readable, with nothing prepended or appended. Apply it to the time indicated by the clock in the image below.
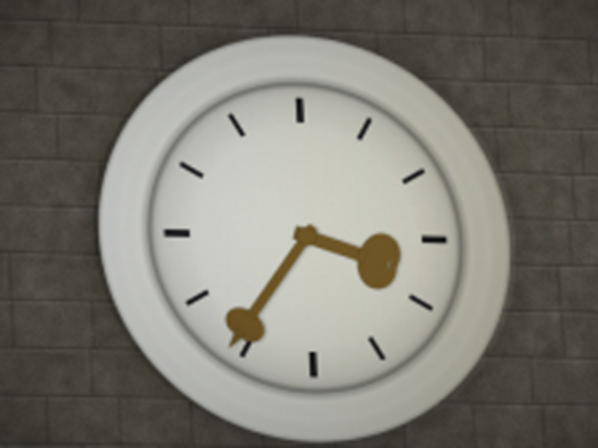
h=3 m=36
